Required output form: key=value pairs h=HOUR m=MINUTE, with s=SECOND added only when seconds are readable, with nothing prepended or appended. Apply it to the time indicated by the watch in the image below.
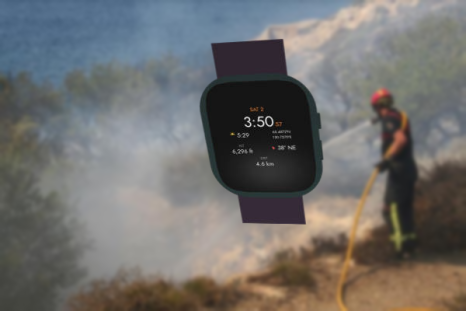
h=3 m=50
